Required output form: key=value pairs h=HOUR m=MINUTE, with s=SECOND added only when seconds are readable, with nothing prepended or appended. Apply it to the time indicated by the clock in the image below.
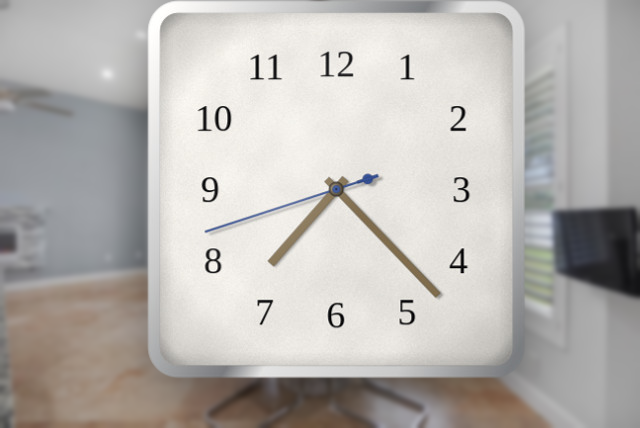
h=7 m=22 s=42
